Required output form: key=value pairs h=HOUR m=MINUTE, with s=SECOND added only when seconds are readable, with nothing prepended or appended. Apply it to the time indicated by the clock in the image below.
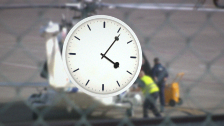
h=4 m=6
